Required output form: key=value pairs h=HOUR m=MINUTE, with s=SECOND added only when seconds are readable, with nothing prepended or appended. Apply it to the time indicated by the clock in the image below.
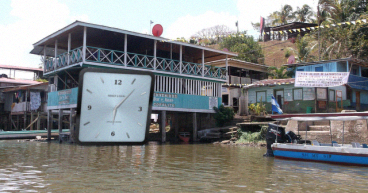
h=6 m=7
